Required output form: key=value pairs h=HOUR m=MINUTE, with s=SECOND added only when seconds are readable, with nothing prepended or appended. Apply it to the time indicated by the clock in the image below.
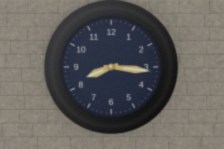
h=8 m=16
